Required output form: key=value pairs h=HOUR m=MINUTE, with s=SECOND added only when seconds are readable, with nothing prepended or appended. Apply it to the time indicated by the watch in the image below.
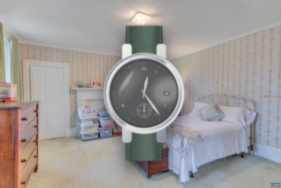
h=12 m=24
